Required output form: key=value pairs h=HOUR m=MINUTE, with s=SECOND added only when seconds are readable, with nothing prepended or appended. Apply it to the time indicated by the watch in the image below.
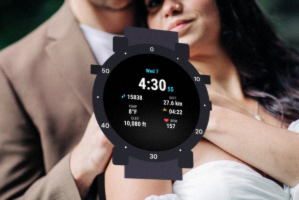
h=4 m=30
